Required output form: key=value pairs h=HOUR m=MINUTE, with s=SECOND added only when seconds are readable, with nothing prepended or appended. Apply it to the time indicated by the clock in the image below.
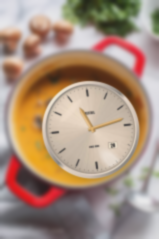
h=11 m=13
